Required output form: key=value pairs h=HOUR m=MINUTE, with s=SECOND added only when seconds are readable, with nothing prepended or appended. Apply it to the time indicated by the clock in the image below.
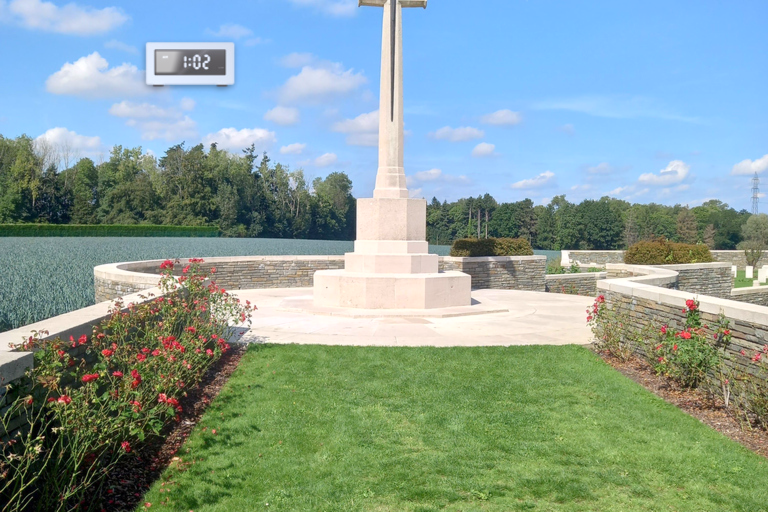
h=1 m=2
